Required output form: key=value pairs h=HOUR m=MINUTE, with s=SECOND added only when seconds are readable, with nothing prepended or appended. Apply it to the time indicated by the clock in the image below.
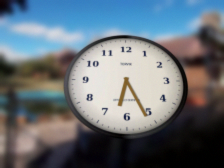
h=6 m=26
